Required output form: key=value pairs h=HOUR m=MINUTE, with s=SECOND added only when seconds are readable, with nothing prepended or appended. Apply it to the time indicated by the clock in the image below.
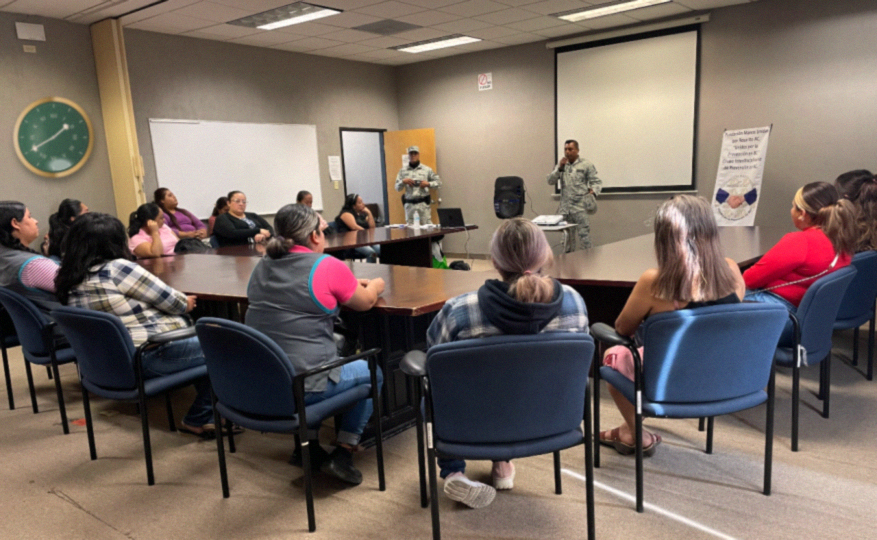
h=1 m=40
